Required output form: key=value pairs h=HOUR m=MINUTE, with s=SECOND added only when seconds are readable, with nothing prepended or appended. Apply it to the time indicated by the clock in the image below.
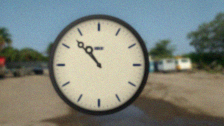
h=10 m=53
